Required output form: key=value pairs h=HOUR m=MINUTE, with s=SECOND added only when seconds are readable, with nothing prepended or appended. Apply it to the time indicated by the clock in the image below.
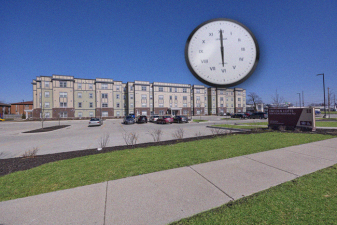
h=6 m=0
